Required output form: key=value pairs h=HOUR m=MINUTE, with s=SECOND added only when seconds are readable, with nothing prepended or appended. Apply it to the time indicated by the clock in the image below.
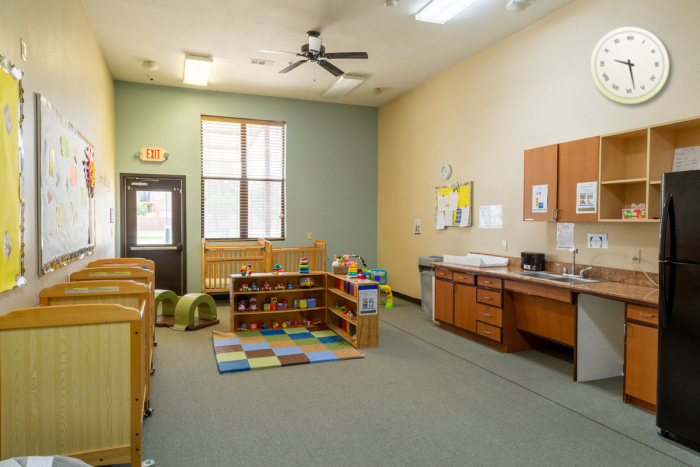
h=9 m=28
